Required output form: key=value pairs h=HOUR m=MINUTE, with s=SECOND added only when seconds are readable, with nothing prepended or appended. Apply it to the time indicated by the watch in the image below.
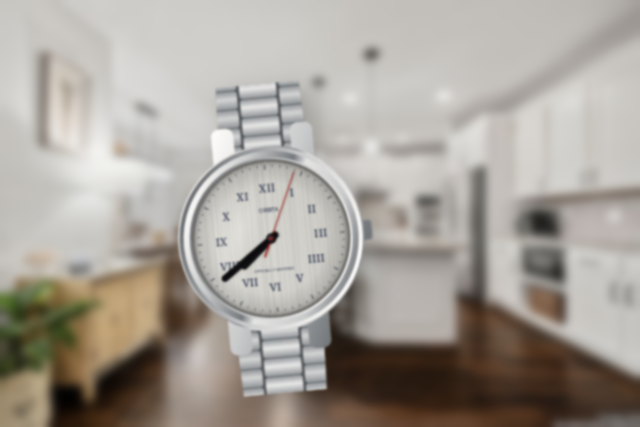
h=7 m=39 s=4
